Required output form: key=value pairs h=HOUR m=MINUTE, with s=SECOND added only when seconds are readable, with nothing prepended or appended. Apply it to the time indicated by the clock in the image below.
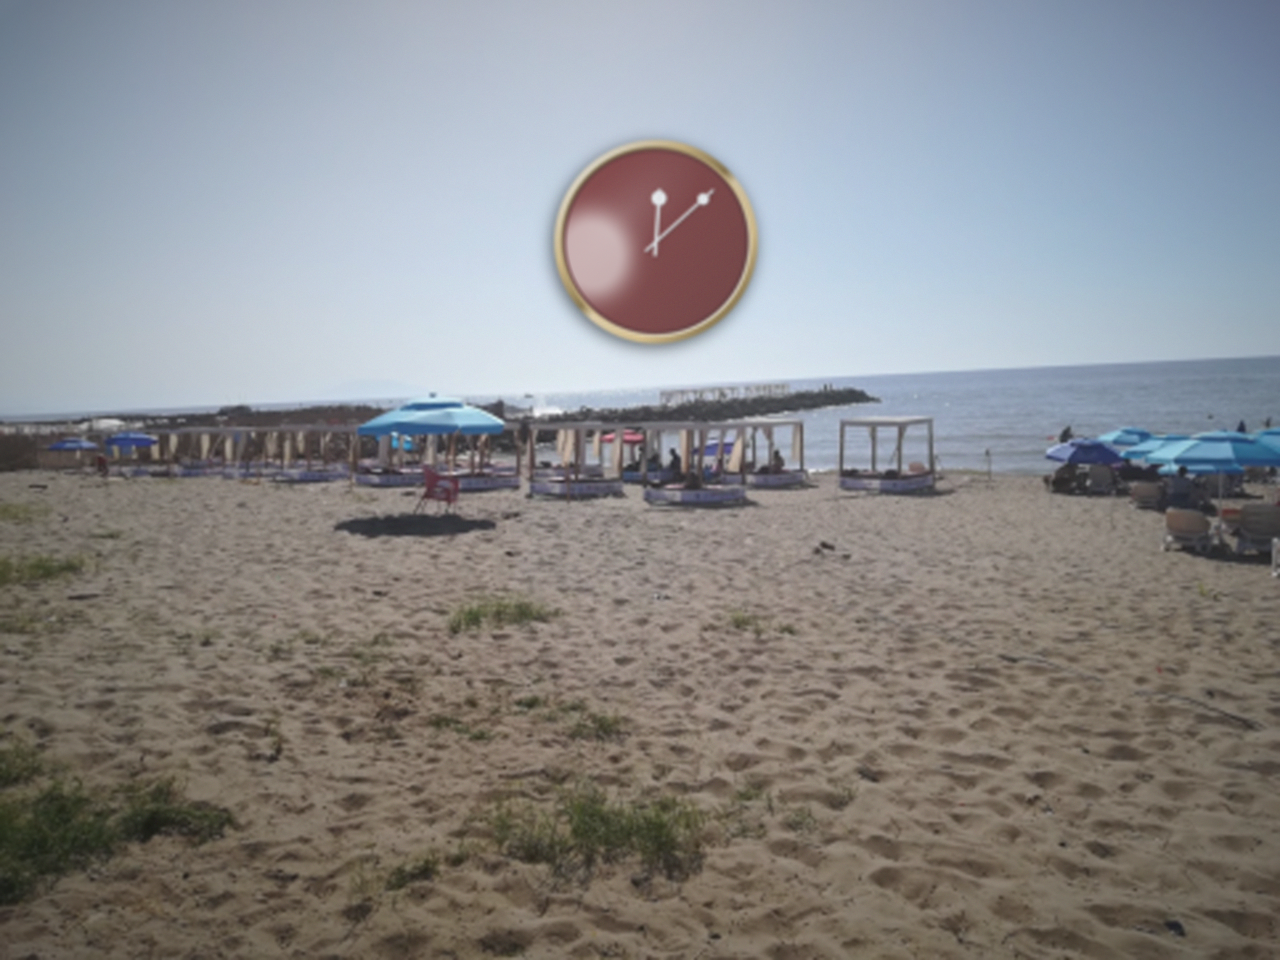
h=12 m=8
